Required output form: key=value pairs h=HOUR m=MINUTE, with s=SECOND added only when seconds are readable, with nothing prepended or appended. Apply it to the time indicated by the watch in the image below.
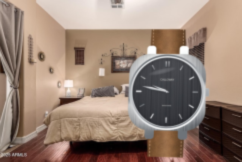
h=9 m=47
